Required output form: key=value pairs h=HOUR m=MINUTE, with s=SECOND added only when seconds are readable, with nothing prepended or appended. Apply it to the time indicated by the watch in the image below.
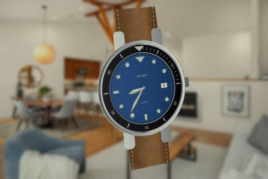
h=8 m=36
